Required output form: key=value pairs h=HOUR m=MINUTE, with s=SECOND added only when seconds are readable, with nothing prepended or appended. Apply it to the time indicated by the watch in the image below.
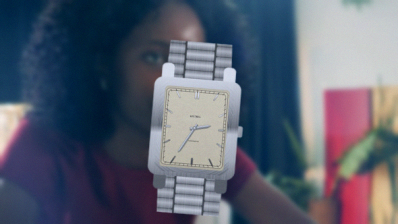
h=2 m=35
